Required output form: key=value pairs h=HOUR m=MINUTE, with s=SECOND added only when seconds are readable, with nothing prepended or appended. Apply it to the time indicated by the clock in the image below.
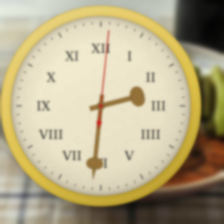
h=2 m=31 s=1
